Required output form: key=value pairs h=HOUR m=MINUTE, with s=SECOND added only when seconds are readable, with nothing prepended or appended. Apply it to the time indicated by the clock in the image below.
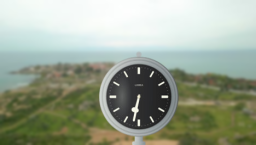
h=6 m=32
